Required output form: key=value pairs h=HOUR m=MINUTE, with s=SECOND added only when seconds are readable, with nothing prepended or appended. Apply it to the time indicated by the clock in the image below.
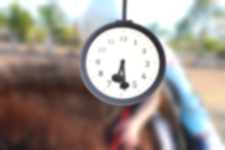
h=6 m=29
